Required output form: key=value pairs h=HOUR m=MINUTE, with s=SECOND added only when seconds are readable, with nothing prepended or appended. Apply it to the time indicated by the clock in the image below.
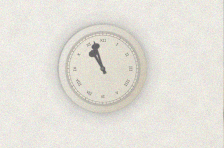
h=10 m=57
